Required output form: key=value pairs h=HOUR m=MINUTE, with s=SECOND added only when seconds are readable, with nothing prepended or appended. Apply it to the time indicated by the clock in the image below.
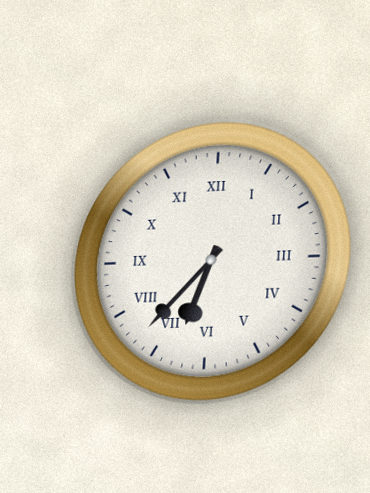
h=6 m=37
